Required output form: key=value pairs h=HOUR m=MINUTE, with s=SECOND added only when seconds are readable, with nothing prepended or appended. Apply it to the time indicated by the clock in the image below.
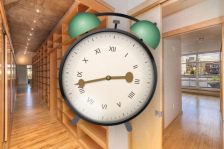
h=2 m=42
